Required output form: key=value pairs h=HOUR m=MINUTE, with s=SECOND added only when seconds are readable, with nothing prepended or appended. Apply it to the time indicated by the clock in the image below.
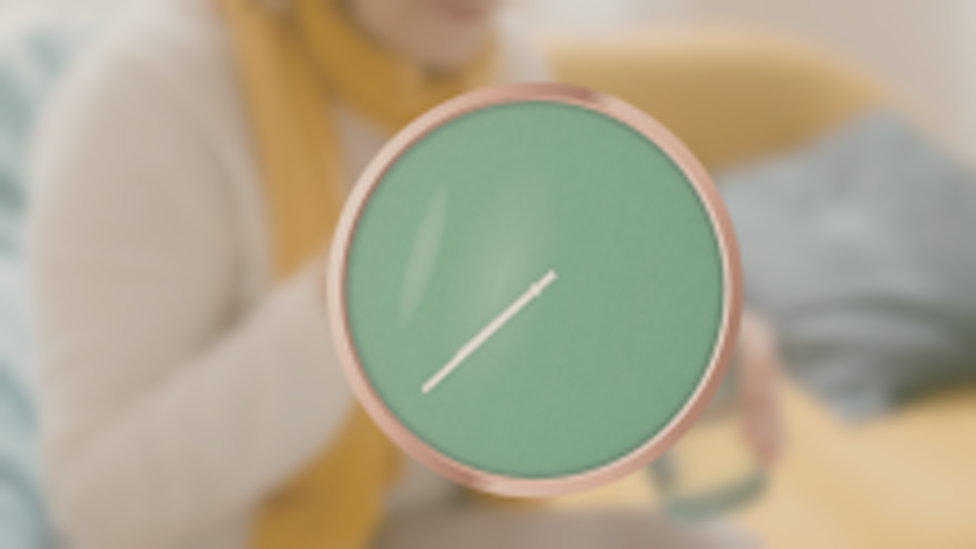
h=7 m=38
